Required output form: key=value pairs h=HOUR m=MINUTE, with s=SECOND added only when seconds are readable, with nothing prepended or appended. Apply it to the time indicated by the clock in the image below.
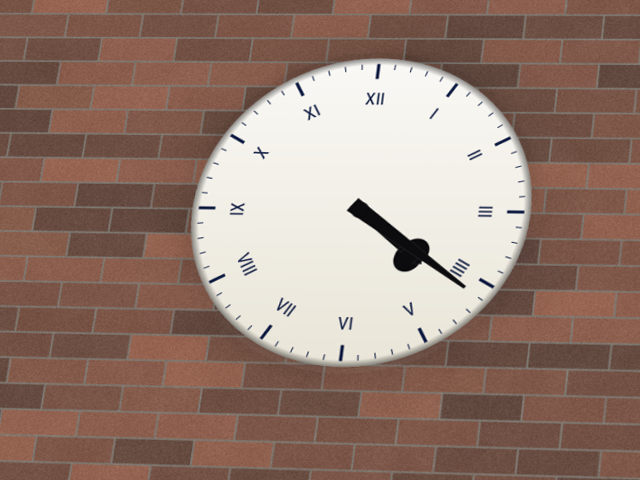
h=4 m=21
